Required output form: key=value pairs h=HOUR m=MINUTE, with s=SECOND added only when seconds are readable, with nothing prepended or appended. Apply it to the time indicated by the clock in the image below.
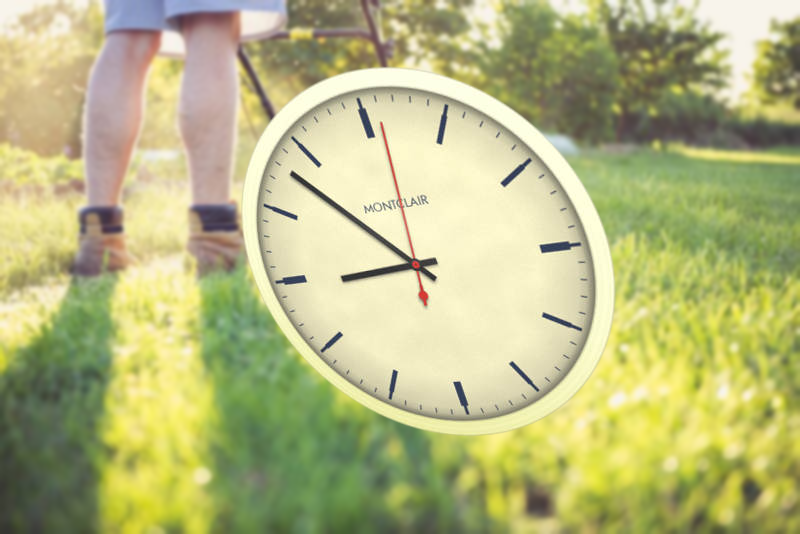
h=8 m=53 s=1
